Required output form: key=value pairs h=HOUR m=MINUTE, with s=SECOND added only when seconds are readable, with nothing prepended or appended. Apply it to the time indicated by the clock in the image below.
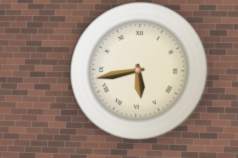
h=5 m=43
